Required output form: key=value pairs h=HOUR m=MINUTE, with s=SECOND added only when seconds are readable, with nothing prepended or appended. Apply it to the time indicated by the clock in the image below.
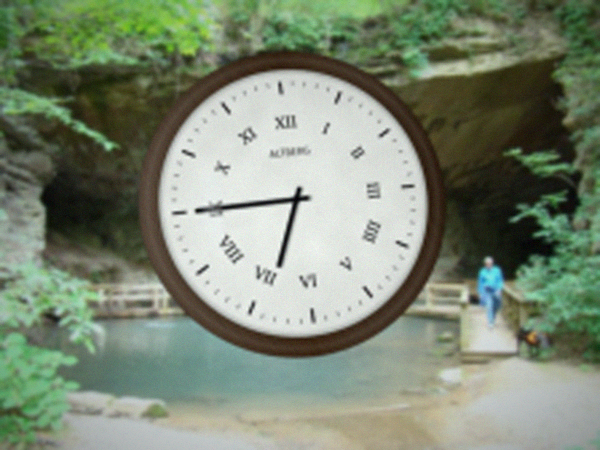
h=6 m=45
